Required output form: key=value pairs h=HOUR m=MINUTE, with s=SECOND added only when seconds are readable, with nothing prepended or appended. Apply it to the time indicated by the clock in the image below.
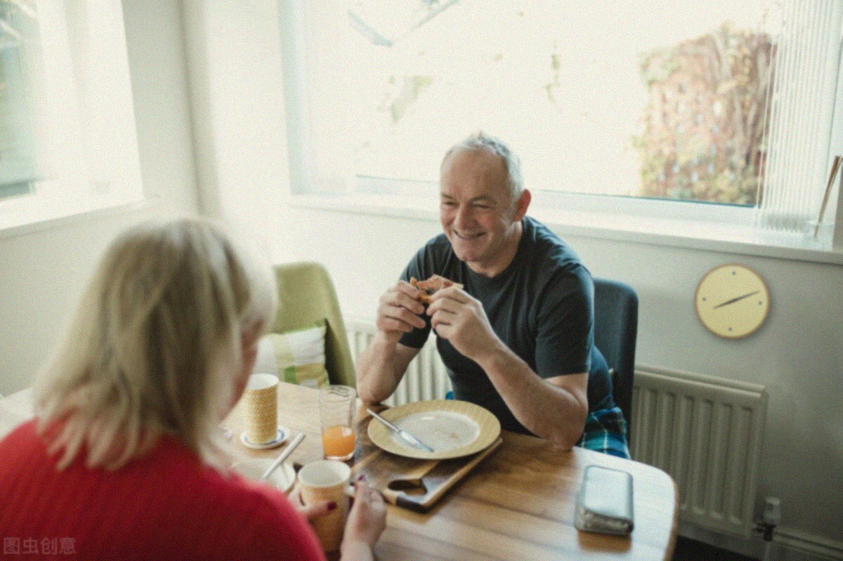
h=8 m=11
